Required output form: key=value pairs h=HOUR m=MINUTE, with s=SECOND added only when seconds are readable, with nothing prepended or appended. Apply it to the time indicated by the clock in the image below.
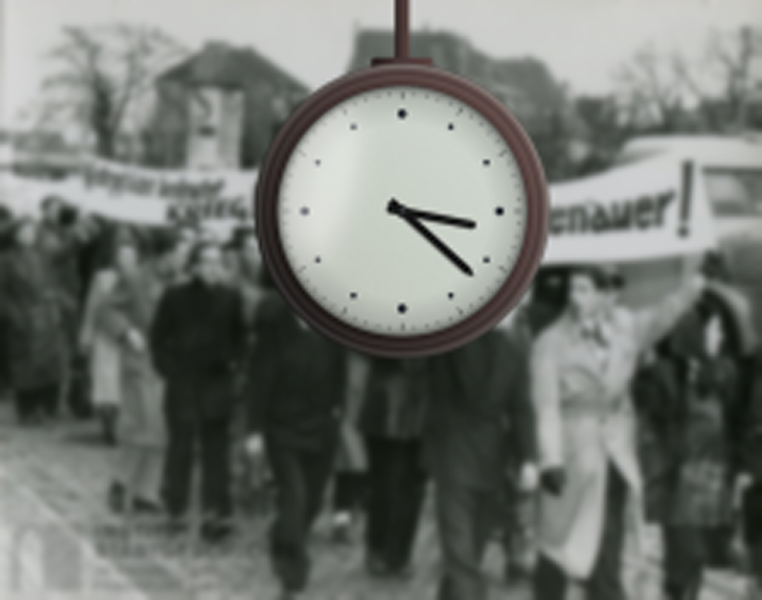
h=3 m=22
